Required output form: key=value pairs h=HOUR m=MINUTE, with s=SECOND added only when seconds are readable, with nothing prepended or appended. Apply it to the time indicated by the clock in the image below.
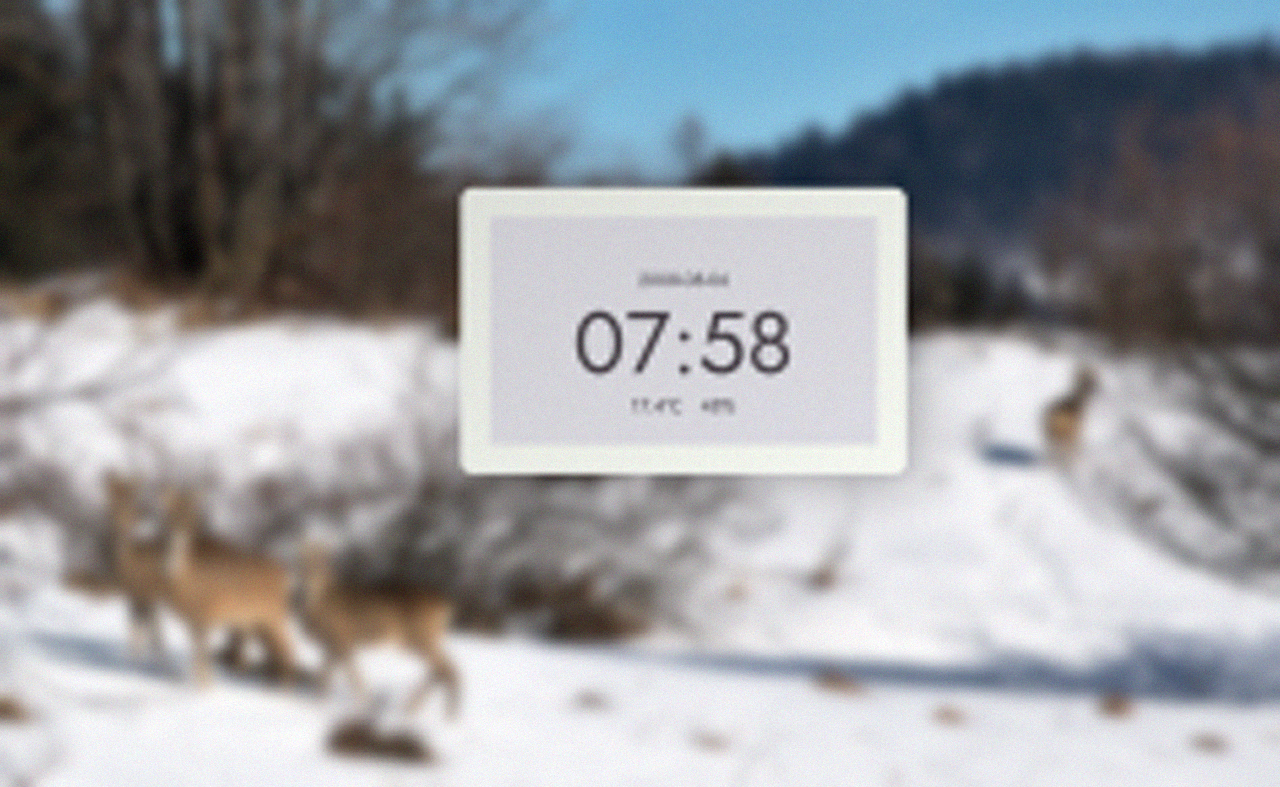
h=7 m=58
